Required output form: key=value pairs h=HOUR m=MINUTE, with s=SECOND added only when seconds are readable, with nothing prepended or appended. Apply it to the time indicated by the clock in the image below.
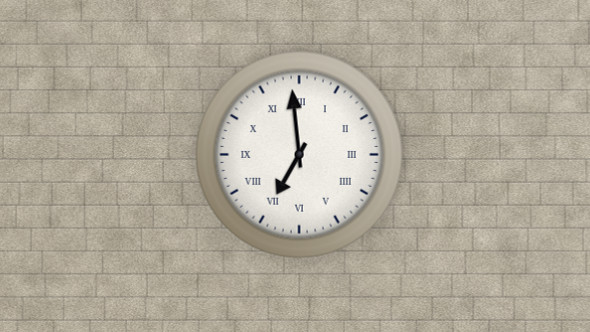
h=6 m=59
